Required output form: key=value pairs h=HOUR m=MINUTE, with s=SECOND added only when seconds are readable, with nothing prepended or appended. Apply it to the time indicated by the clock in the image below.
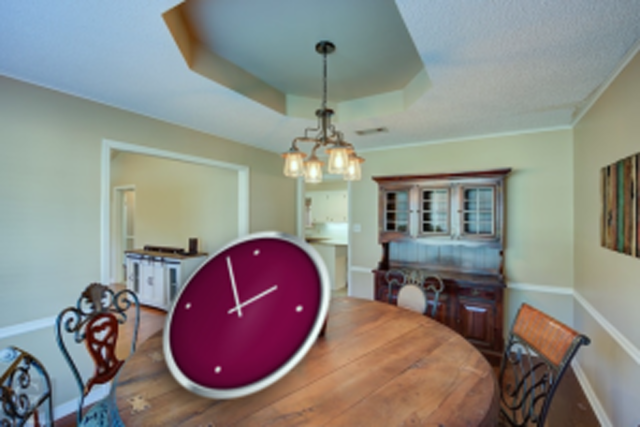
h=1 m=55
